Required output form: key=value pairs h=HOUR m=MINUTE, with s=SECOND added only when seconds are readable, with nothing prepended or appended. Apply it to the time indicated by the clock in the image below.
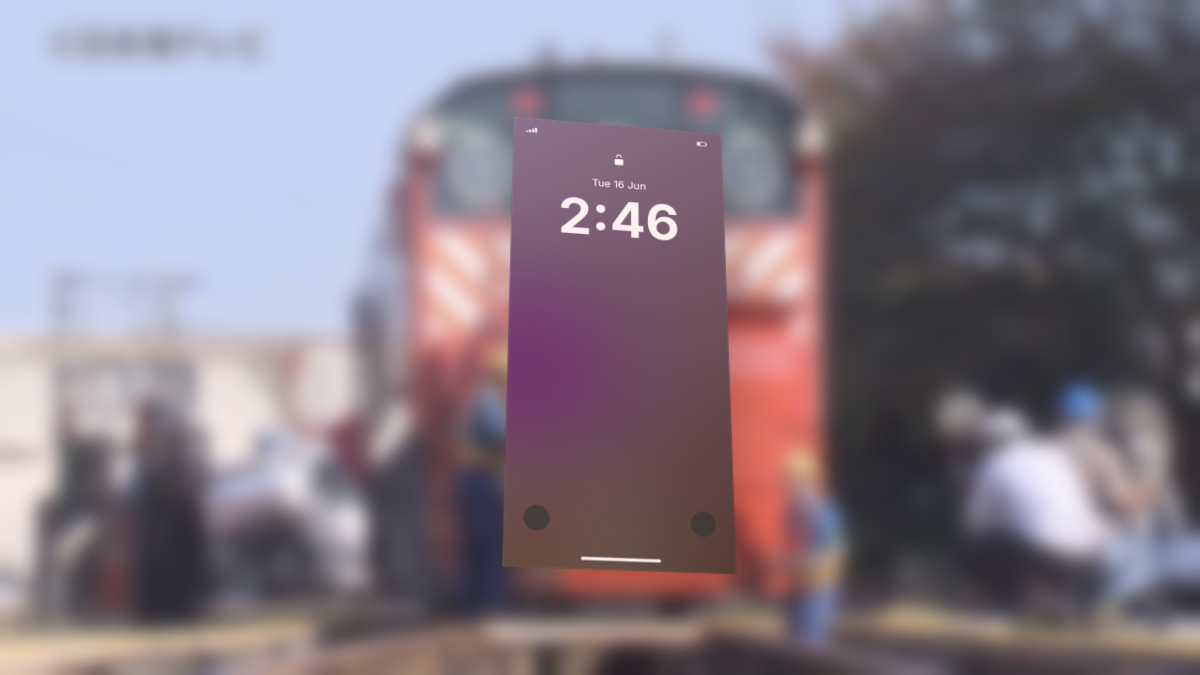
h=2 m=46
